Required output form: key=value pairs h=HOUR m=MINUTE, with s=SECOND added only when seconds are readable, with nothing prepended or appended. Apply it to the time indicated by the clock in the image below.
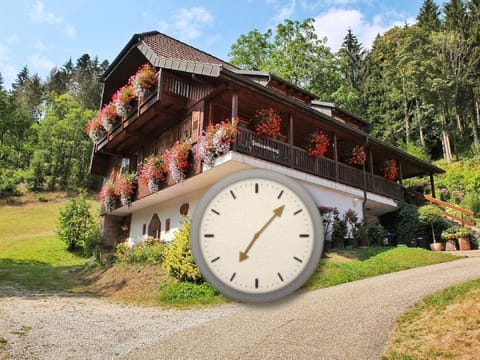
h=7 m=7
